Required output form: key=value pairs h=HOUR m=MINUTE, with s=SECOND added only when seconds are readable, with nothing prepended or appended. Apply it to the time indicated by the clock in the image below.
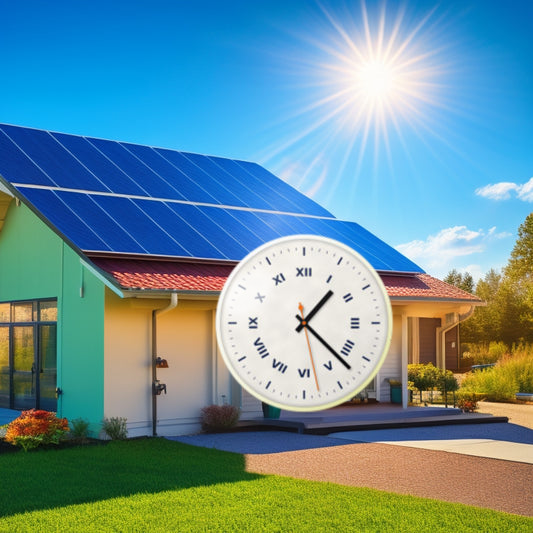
h=1 m=22 s=28
